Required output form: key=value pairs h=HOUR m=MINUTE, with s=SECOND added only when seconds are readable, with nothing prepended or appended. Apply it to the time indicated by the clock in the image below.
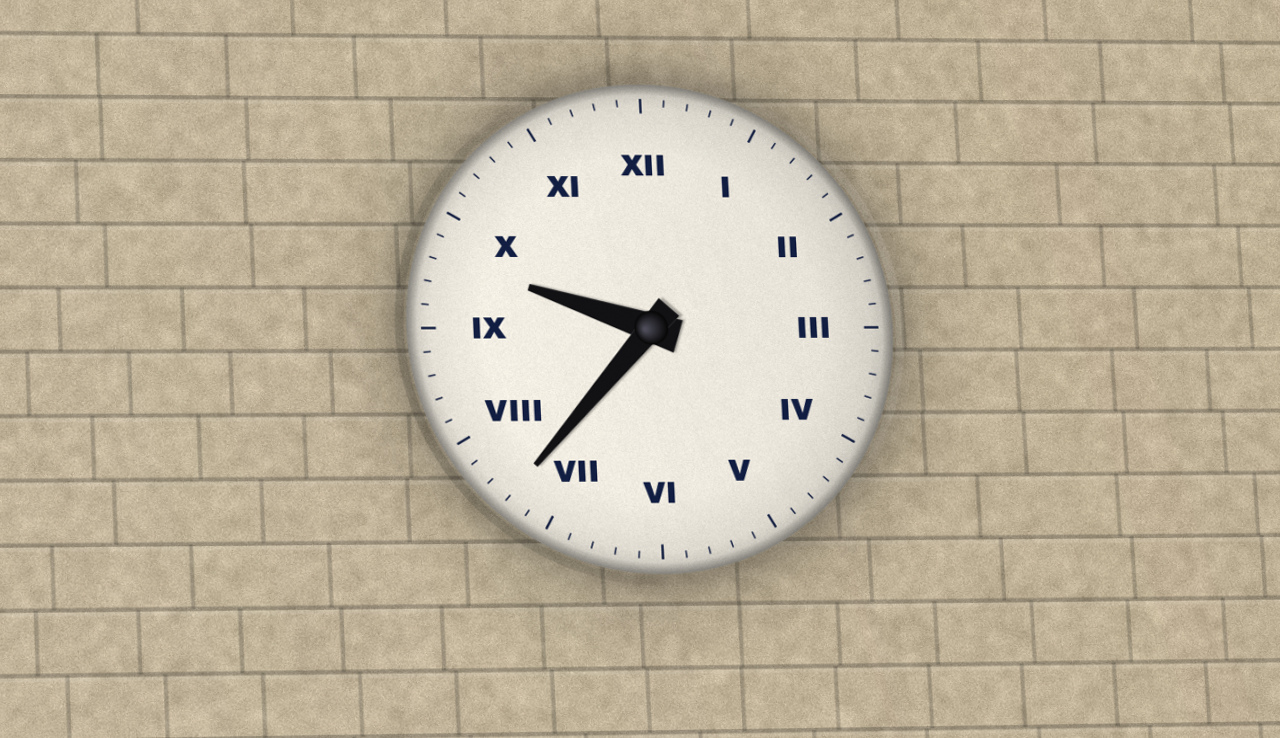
h=9 m=37
